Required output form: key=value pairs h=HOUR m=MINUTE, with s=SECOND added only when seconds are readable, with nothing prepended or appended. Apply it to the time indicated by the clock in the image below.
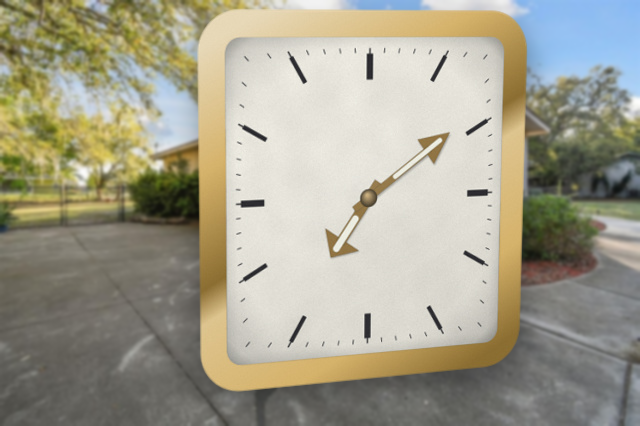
h=7 m=9
